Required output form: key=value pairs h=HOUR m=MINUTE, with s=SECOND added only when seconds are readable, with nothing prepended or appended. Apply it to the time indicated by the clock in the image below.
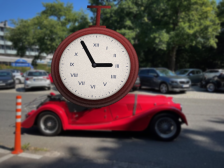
h=2 m=55
